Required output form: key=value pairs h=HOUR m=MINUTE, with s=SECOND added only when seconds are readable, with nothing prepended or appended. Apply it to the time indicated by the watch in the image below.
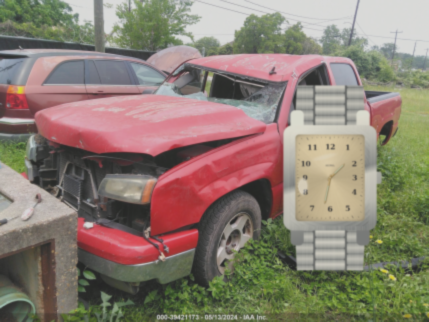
h=1 m=32
